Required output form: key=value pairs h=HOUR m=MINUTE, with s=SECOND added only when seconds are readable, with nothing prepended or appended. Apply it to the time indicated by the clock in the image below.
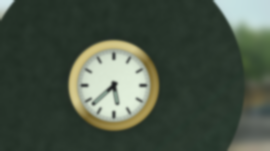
h=5 m=38
